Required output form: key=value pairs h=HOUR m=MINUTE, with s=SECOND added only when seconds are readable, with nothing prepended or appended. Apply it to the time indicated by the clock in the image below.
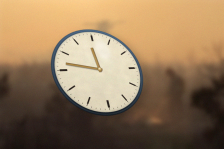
h=11 m=47
